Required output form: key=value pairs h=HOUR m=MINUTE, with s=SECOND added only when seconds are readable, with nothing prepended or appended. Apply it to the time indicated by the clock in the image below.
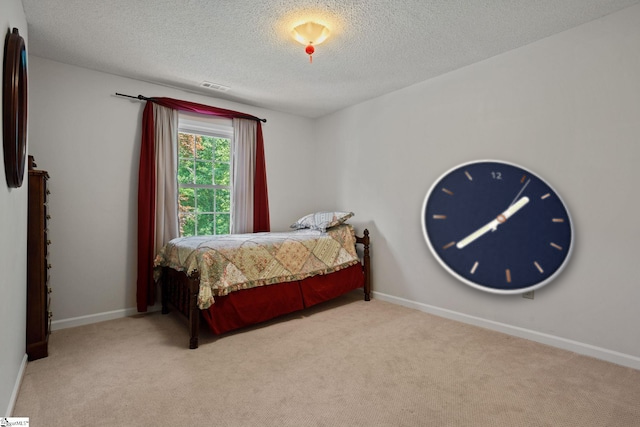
h=1 m=39 s=6
